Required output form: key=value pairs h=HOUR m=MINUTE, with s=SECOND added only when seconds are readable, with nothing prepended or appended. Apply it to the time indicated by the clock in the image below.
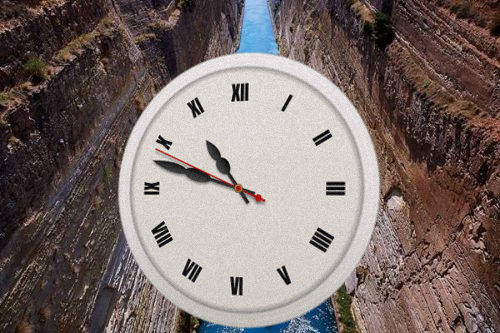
h=10 m=47 s=49
